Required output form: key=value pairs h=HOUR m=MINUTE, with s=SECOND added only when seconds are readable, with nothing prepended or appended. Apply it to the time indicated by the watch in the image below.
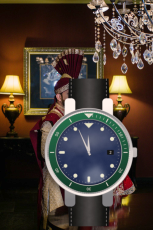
h=11 m=56
